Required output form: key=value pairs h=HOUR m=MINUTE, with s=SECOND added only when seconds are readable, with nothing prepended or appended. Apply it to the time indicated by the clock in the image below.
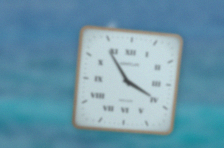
h=3 m=54
